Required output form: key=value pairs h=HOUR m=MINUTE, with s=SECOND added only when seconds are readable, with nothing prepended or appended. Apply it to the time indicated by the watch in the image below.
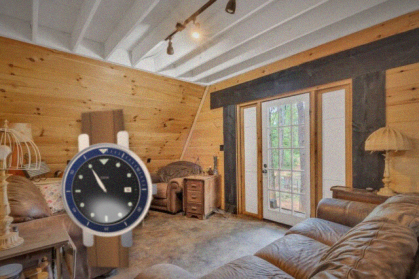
h=10 m=55
